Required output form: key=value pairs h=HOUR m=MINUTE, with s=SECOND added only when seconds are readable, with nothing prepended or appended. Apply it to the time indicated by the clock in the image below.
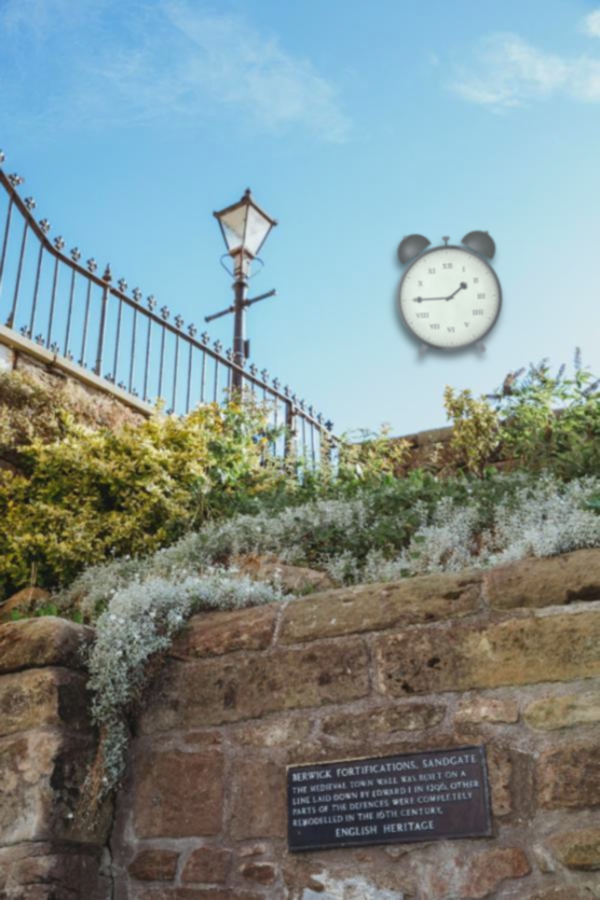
h=1 m=45
